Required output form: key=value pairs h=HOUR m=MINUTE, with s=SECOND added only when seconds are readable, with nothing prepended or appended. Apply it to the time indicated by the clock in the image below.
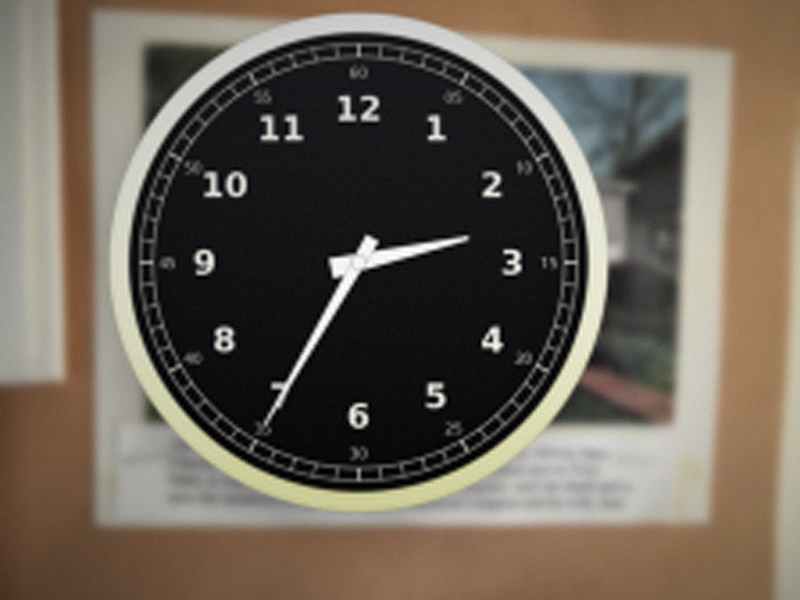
h=2 m=35
